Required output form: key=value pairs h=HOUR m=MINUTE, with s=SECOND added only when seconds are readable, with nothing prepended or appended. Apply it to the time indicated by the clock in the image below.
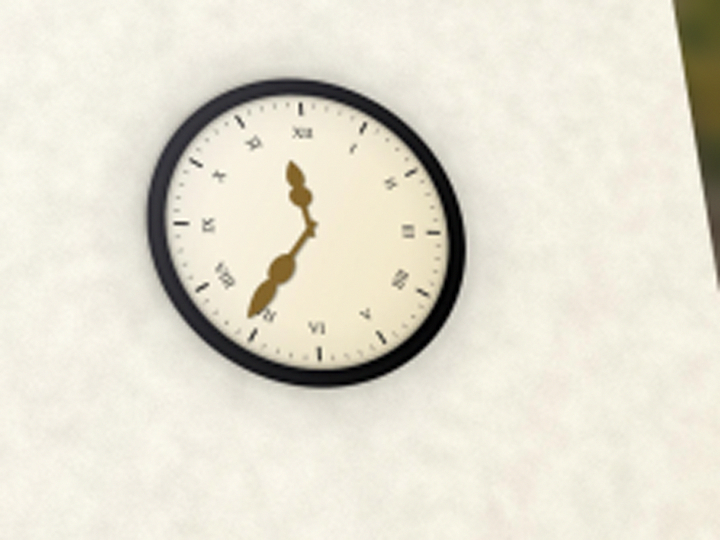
h=11 m=36
